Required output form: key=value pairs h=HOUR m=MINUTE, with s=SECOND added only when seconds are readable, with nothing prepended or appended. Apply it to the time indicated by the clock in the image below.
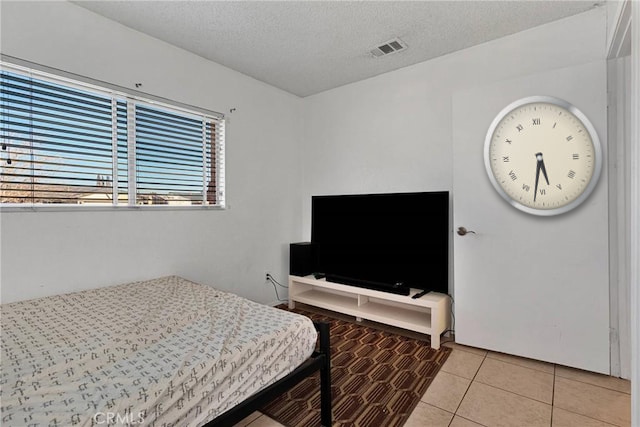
h=5 m=32
